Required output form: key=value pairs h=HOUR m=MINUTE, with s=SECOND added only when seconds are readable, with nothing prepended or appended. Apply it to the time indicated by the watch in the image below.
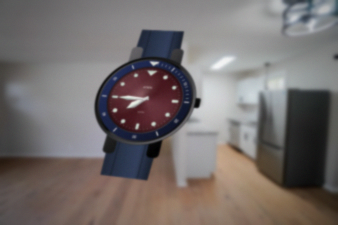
h=7 m=45
